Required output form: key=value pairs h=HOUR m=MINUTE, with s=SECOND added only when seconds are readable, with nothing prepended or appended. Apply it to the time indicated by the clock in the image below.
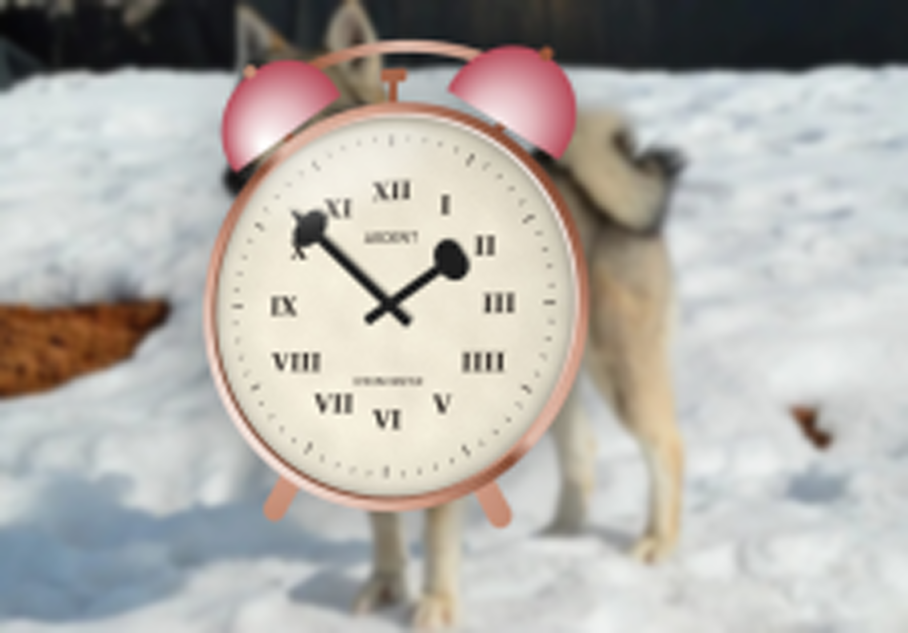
h=1 m=52
